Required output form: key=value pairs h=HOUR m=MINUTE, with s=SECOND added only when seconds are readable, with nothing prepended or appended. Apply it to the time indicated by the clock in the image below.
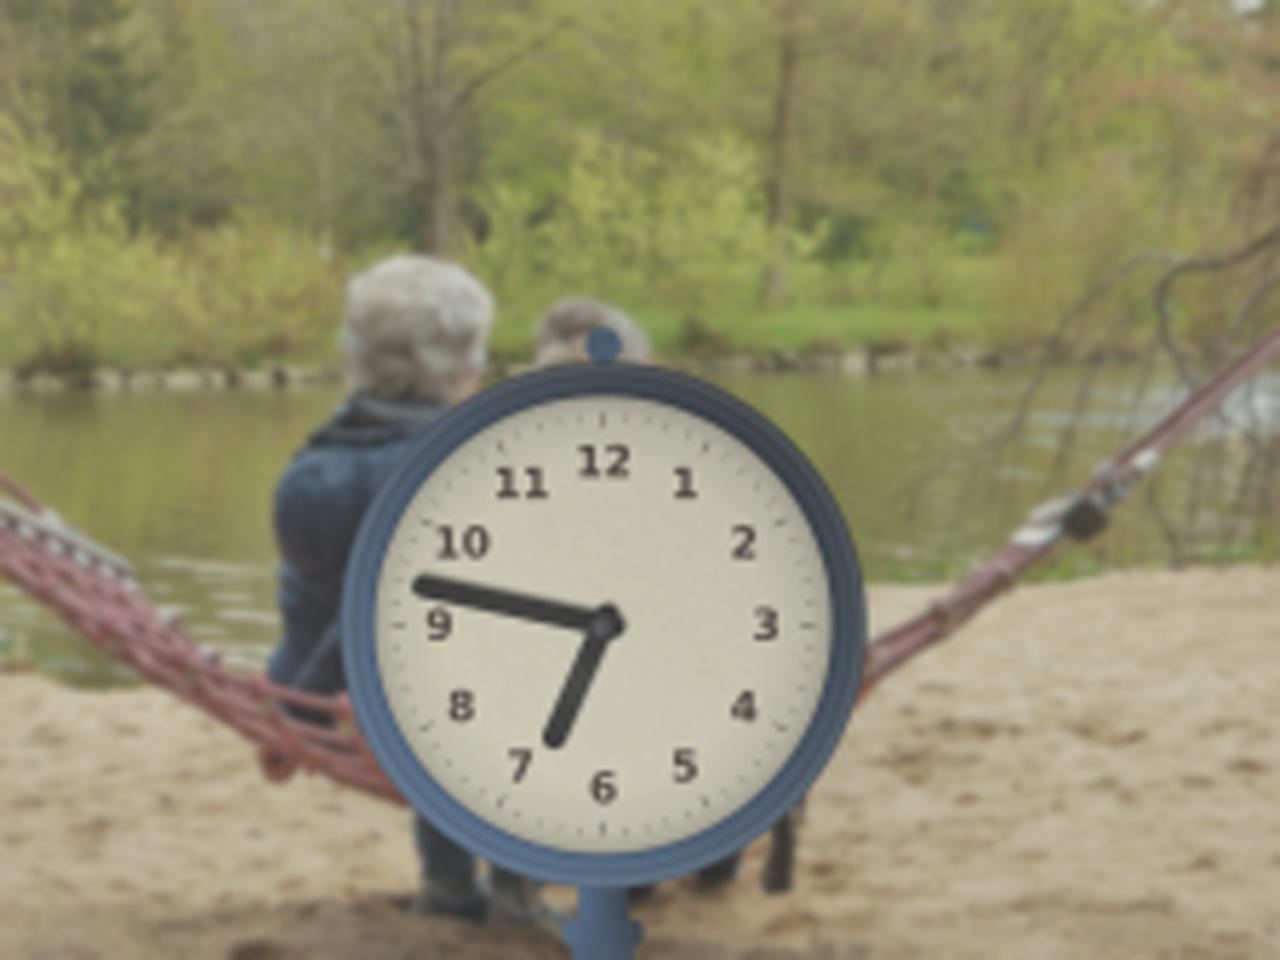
h=6 m=47
